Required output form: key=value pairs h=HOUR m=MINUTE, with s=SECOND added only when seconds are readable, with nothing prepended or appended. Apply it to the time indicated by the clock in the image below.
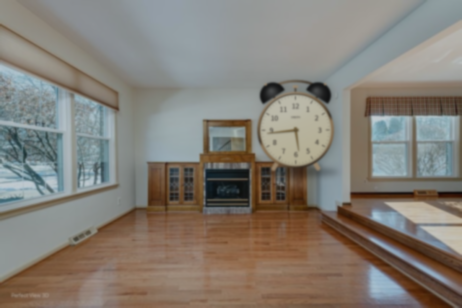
h=5 m=44
